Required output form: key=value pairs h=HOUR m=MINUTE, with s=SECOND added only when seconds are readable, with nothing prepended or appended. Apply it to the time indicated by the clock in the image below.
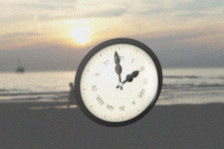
h=1 m=59
